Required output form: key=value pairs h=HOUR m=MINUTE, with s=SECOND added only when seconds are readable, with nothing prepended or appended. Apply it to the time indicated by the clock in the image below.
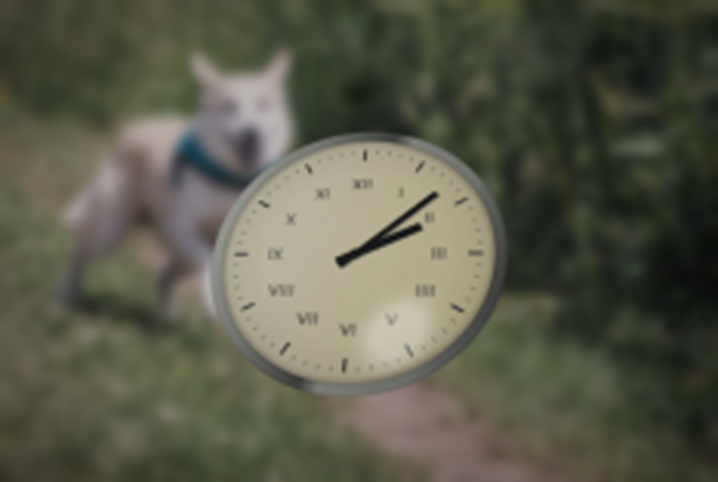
h=2 m=8
